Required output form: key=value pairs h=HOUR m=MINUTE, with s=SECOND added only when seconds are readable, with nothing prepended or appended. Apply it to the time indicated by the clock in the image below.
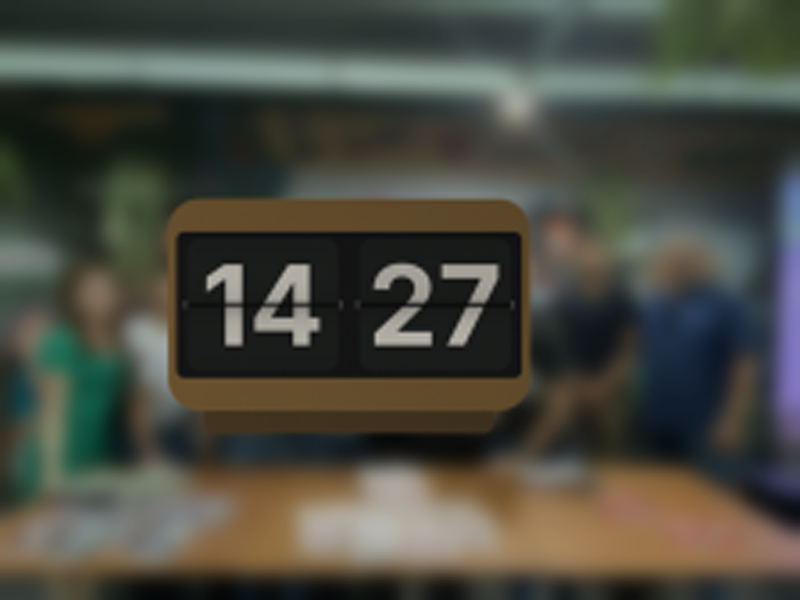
h=14 m=27
